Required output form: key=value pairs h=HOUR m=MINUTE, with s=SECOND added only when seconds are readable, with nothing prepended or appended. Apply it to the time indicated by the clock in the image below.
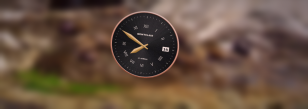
h=7 m=50
